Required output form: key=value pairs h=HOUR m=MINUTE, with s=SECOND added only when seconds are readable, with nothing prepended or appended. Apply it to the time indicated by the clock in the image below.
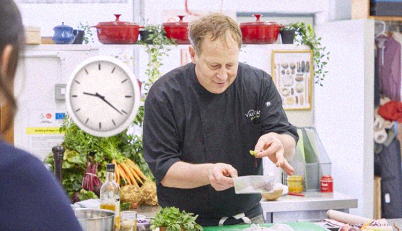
h=9 m=21
